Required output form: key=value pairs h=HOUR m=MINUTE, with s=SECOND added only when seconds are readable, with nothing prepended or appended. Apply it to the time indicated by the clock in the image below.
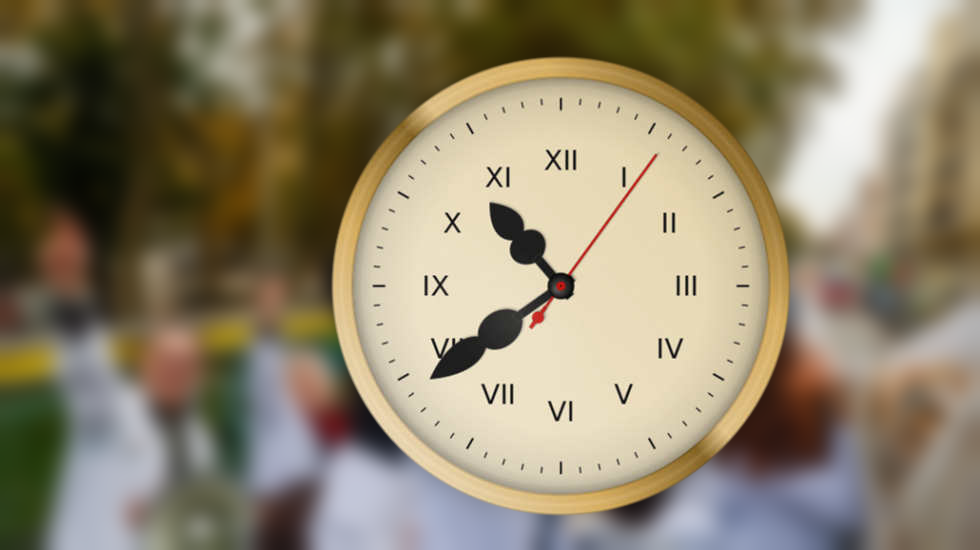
h=10 m=39 s=6
